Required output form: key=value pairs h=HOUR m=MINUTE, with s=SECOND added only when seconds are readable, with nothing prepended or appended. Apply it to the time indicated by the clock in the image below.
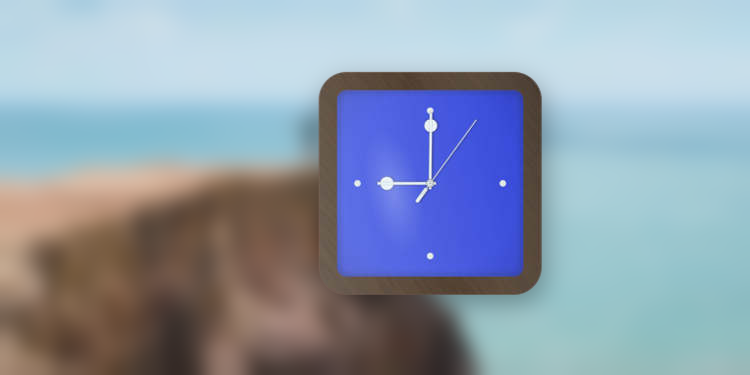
h=9 m=0 s=6
